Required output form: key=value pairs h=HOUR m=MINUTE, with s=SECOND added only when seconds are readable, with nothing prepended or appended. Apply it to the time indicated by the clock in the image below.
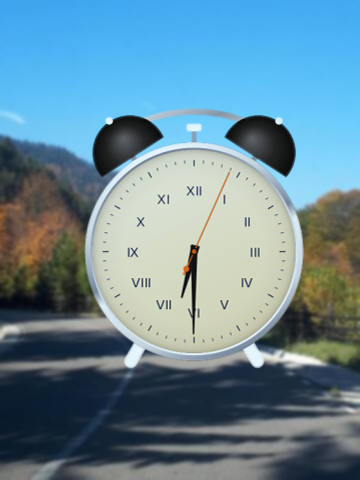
h=6 m=30 s=4
